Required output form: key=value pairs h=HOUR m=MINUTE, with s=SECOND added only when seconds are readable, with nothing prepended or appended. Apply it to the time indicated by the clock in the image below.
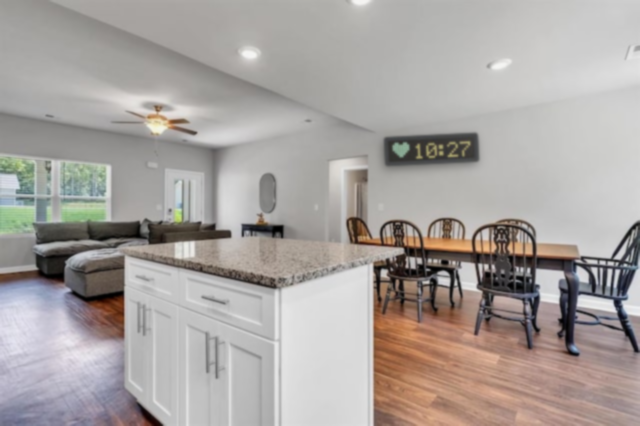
h=10 m=27
